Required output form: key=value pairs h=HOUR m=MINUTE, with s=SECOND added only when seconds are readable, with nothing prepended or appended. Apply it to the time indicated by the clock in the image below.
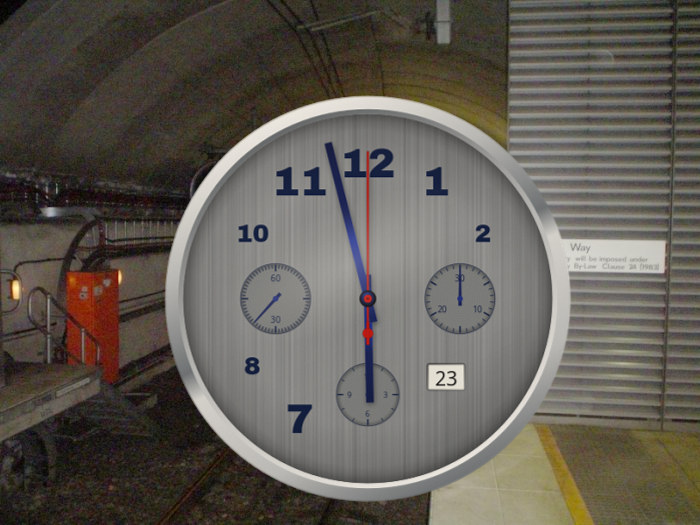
h=5 m=57 s=37
